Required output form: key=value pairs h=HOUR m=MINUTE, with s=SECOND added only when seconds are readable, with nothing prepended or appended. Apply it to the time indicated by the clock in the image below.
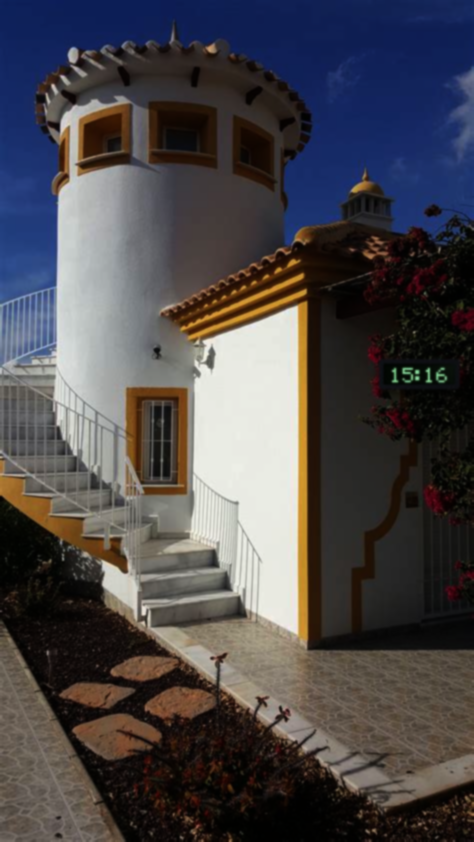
h=15 m=16
